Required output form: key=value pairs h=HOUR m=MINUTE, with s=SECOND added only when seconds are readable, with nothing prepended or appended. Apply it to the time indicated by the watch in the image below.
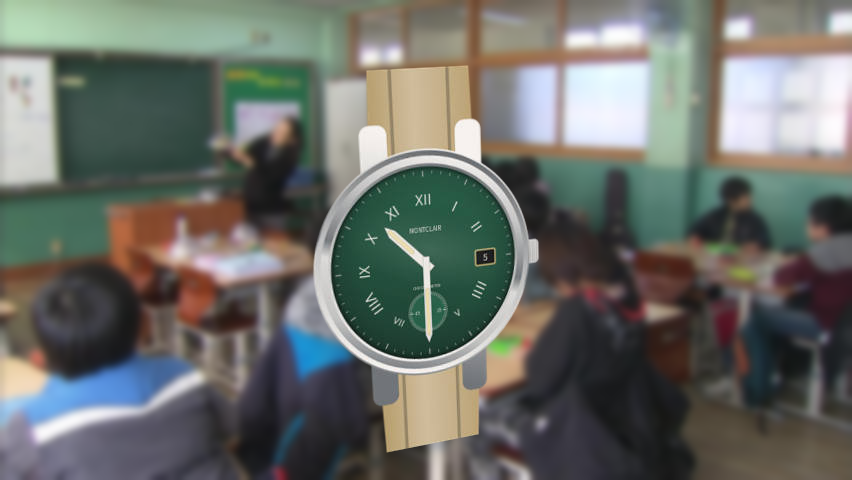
h=10 m=30
